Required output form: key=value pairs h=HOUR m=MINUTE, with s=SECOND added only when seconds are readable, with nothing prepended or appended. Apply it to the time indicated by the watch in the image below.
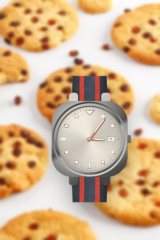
h=3 m=6
